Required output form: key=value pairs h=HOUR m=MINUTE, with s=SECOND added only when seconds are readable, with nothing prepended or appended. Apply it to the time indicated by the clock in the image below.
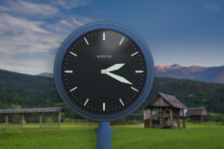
h=2 m=19
